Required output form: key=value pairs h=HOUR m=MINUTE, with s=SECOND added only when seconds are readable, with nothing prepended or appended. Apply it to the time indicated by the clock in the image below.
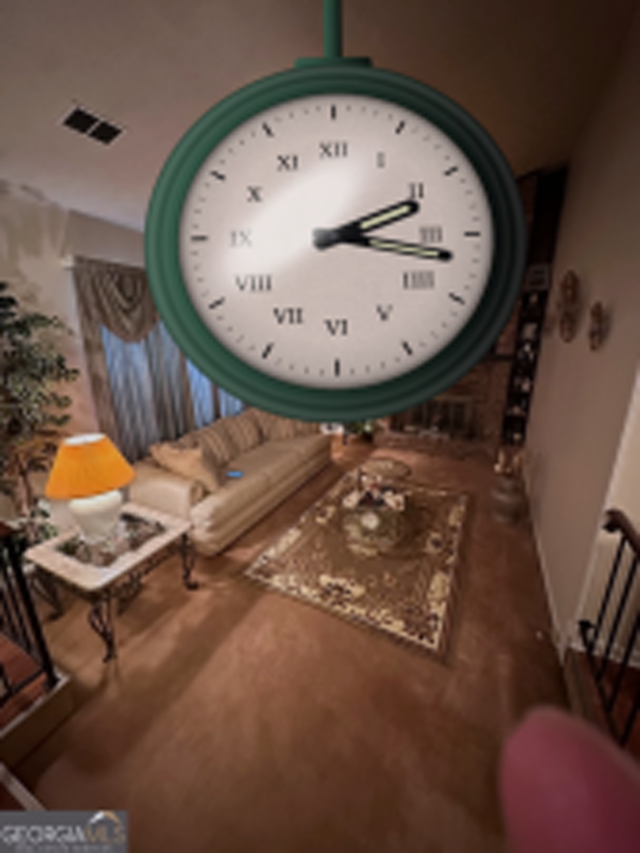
h=2 m=17
